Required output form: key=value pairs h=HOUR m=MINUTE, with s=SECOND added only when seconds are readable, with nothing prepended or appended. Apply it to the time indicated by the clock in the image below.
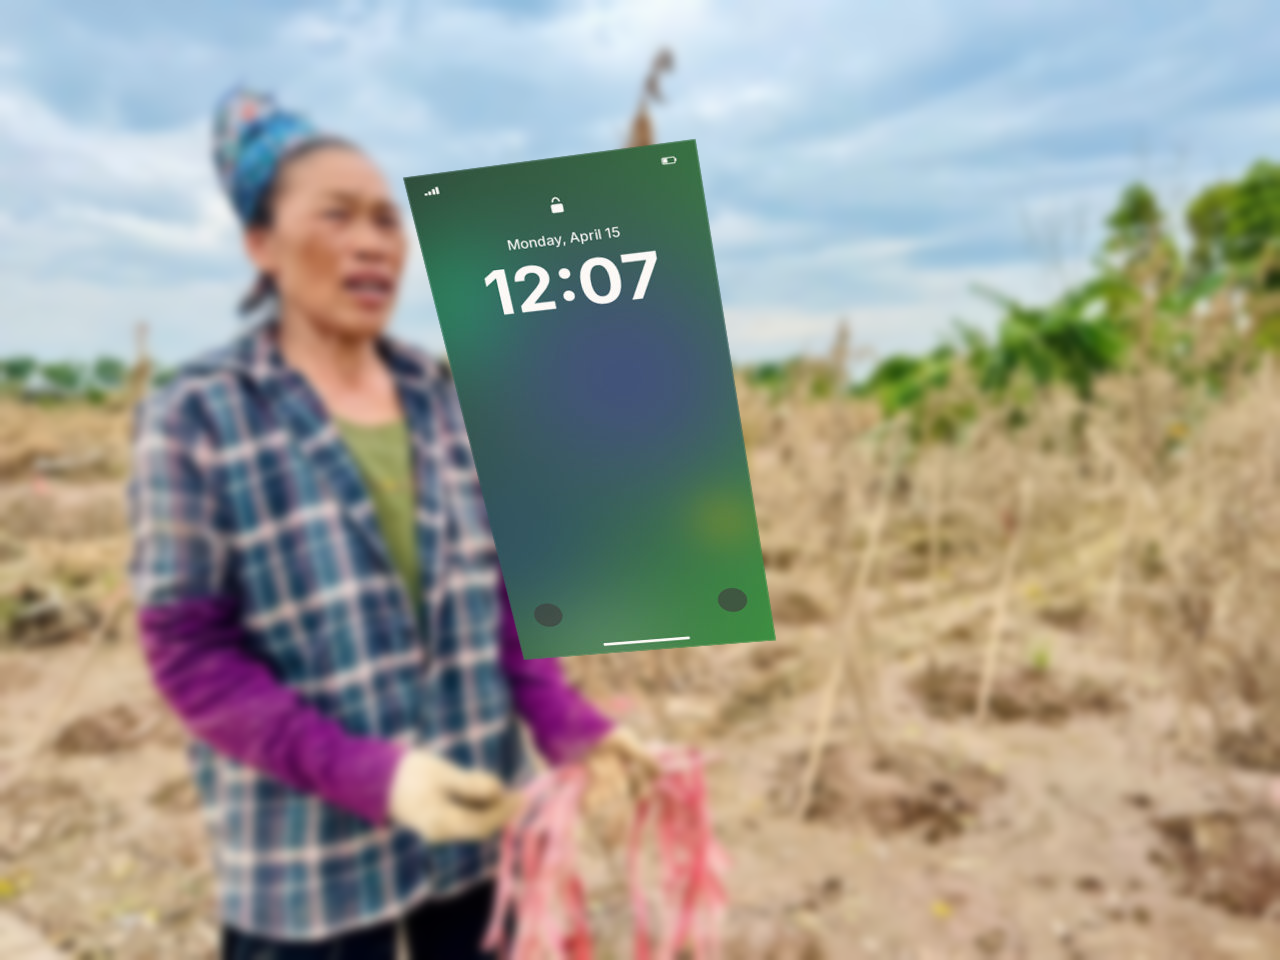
h=12 m=7
